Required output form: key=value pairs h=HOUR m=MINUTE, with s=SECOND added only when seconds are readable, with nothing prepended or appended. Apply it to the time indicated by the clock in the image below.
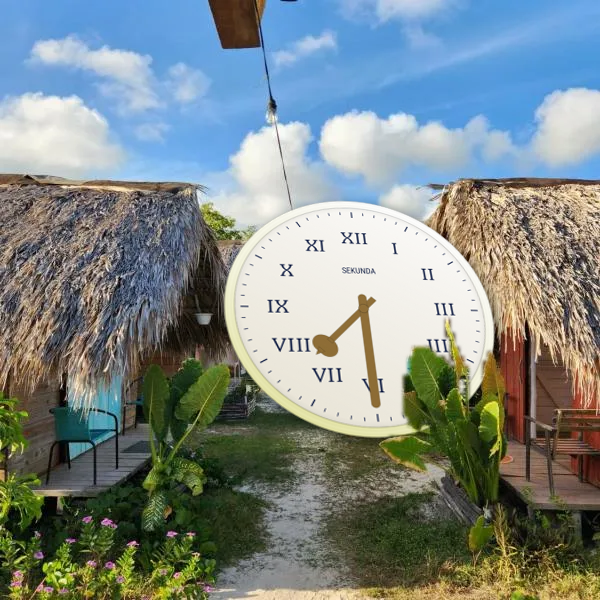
h=7 m=30
